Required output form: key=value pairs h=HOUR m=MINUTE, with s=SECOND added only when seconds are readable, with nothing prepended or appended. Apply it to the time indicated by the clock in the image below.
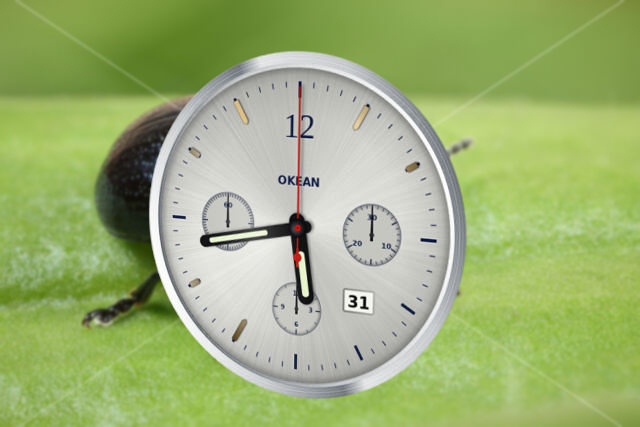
h=5 m=43
